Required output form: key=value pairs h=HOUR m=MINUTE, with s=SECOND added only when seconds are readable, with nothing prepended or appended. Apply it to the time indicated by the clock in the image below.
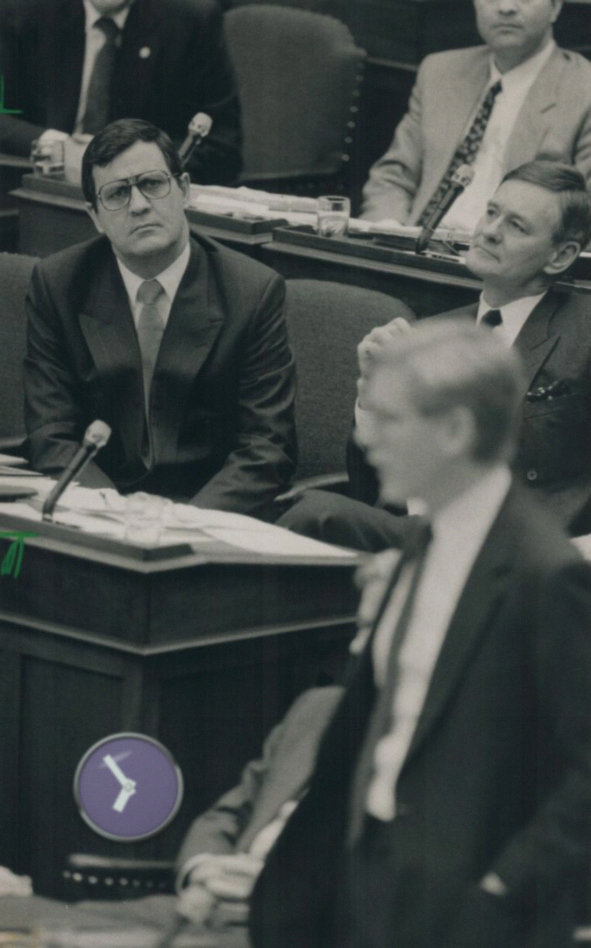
h=6 m=54
